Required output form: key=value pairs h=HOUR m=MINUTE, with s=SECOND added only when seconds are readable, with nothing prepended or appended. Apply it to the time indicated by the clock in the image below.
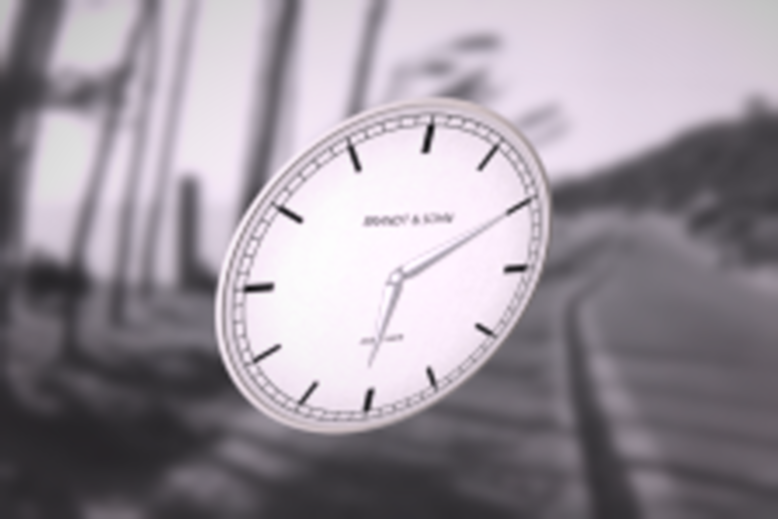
h=6 m=10
